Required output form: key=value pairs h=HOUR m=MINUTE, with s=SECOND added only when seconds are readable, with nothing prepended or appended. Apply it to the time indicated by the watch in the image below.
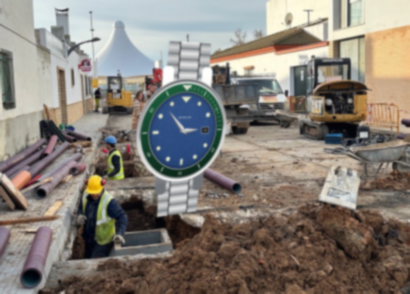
h=2 m=53
